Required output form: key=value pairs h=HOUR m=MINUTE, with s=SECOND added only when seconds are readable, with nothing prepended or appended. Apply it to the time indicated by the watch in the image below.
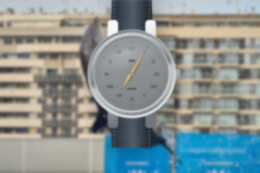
h=7 m=5
